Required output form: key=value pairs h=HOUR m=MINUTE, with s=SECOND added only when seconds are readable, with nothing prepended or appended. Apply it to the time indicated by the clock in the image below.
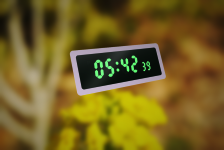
h=5 m=42 s=39
